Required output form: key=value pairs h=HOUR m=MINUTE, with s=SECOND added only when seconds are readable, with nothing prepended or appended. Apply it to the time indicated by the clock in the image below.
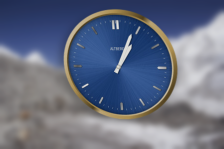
h=1 m=4
